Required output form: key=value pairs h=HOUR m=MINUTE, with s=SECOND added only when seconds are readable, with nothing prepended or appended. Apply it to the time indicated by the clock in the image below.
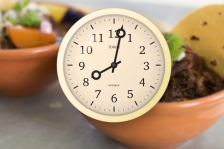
h=8 m=2
